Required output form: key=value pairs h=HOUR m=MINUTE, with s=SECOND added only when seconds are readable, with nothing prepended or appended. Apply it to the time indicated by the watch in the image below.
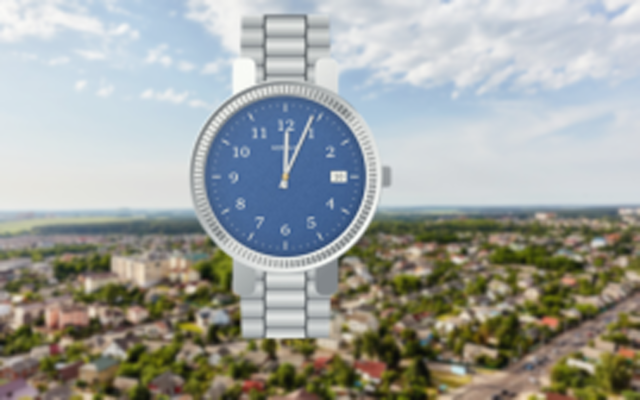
h=12 m=4
